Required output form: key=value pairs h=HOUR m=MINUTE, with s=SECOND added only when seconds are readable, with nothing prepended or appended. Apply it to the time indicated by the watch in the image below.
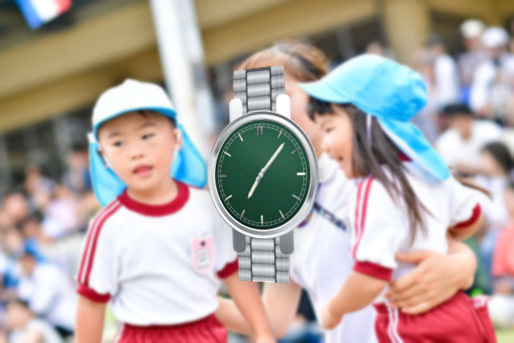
h=7 m=7
